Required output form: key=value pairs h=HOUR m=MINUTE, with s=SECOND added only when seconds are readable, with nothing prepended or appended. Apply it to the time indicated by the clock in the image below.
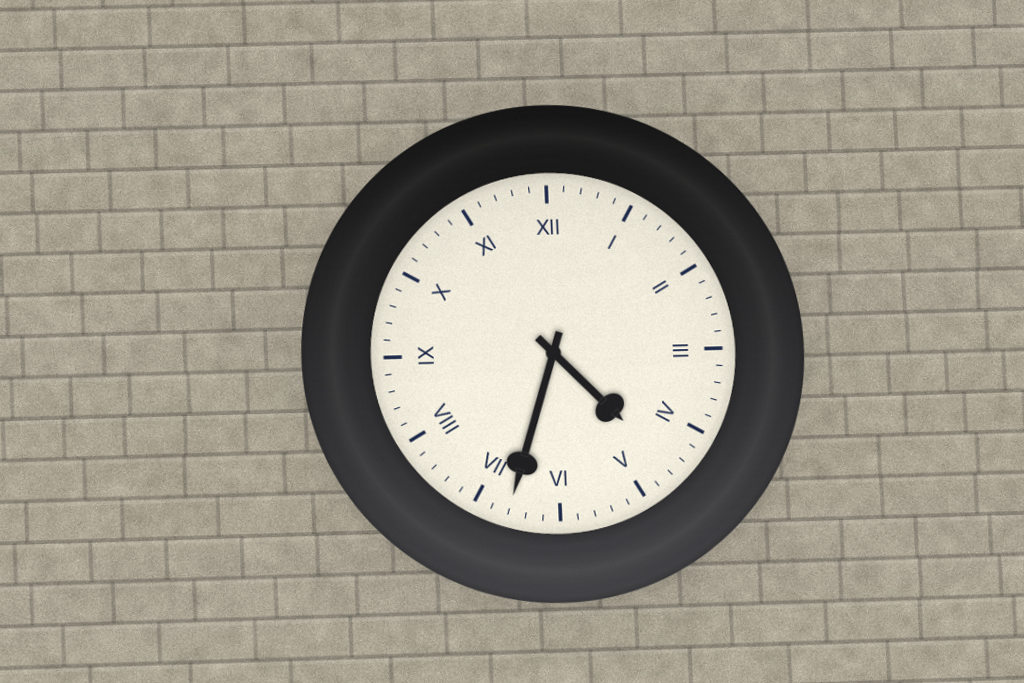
h=4 m=33
